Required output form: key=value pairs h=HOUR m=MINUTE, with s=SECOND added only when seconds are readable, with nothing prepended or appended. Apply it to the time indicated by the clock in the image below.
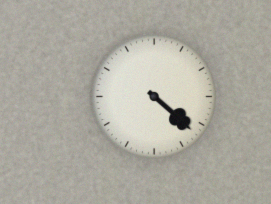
h=4 m=22
